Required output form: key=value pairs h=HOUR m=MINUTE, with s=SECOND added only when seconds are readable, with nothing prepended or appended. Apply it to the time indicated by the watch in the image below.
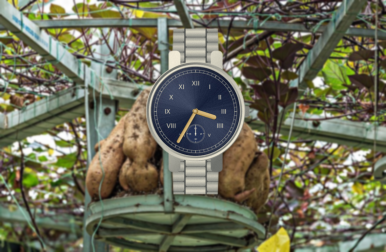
h=3 m=35
